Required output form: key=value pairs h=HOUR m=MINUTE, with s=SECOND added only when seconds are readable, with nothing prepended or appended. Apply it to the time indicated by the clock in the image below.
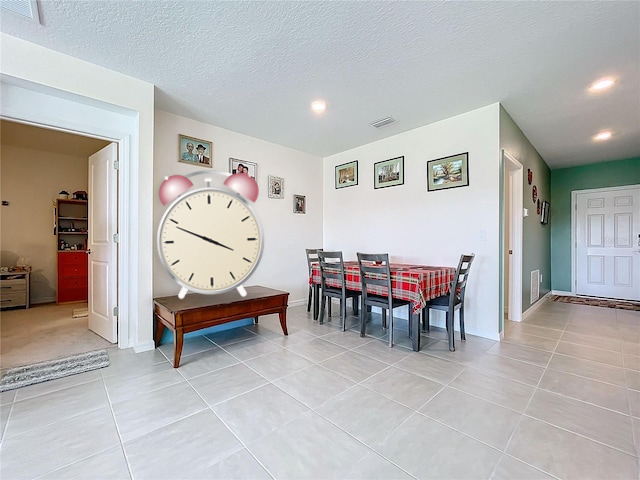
h=3 m=49
